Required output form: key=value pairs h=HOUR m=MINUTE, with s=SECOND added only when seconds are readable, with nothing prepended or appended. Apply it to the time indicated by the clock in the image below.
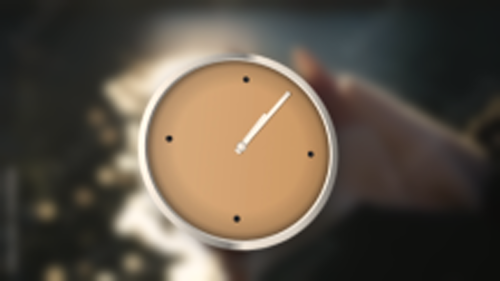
h=1 m=6
